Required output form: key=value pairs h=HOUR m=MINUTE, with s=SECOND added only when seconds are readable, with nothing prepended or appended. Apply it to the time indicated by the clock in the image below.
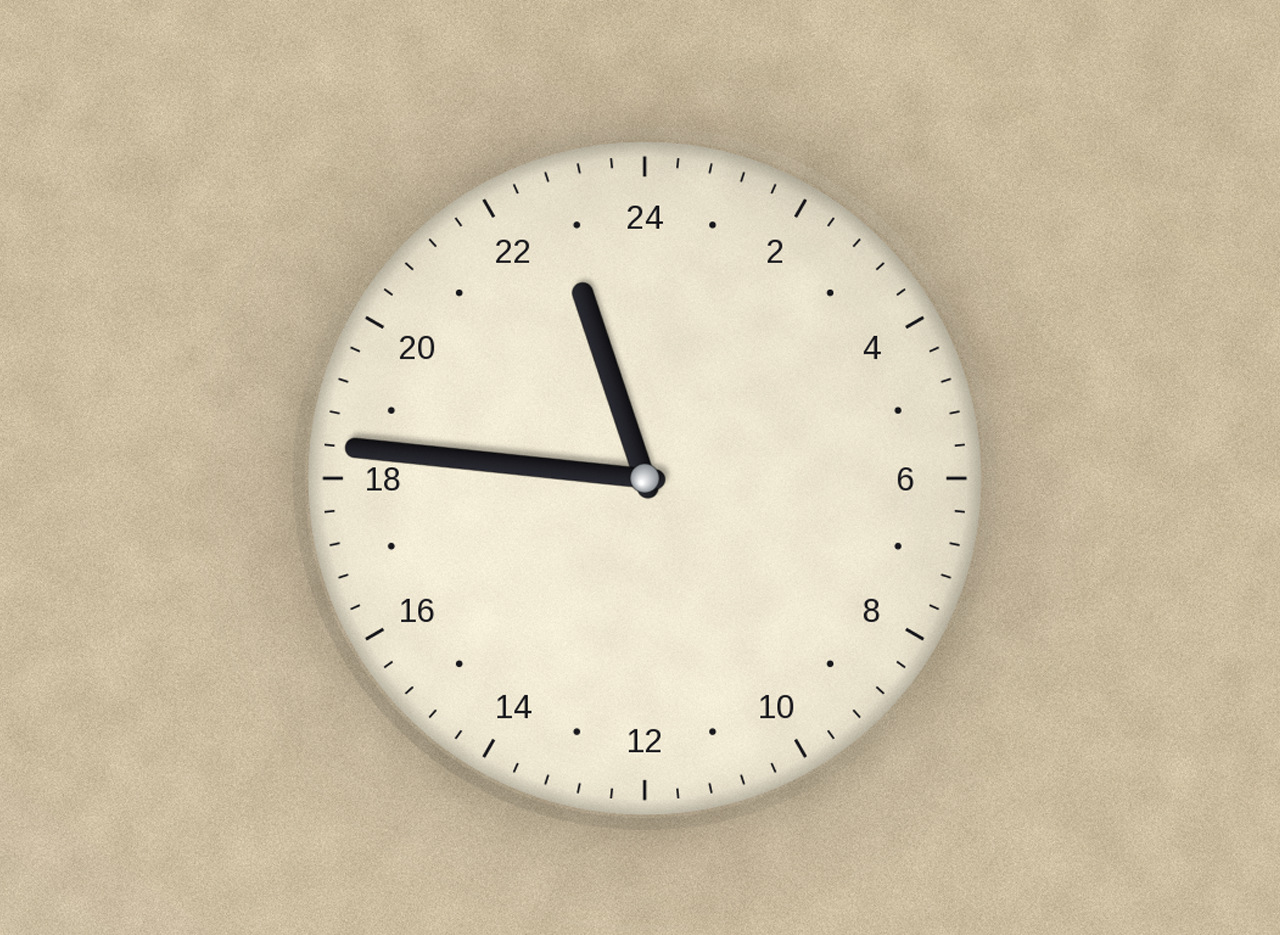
h=22 m=46
